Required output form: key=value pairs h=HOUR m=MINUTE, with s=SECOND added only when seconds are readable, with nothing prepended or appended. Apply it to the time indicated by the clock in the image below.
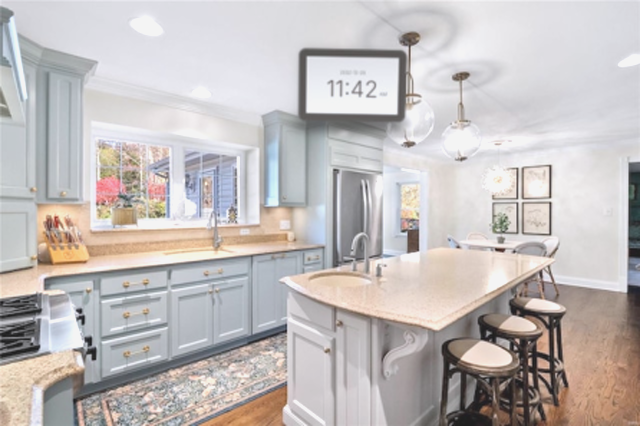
h=11 m=42
